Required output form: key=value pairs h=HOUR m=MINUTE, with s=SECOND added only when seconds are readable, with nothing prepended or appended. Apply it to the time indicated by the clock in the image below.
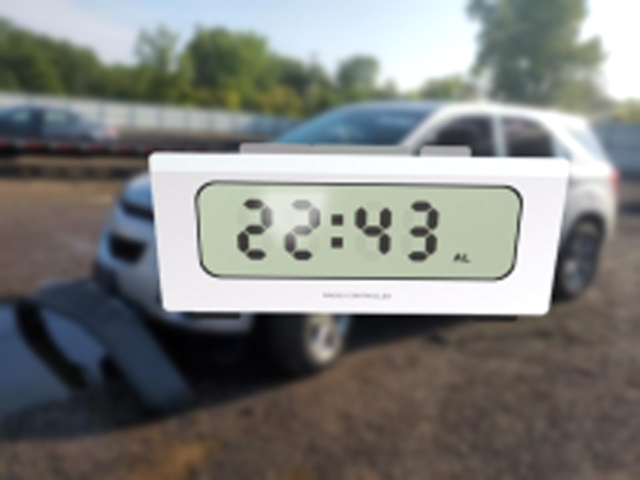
h=22 m=43
